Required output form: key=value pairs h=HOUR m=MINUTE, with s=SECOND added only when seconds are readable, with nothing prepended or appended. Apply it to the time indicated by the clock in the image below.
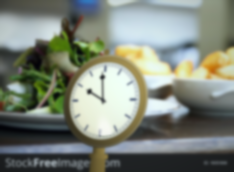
h=9 m=59
